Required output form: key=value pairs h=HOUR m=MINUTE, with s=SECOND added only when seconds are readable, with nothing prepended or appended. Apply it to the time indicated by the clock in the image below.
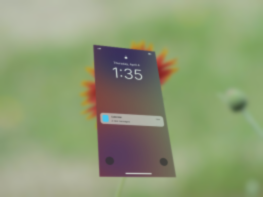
h=1 m=35
